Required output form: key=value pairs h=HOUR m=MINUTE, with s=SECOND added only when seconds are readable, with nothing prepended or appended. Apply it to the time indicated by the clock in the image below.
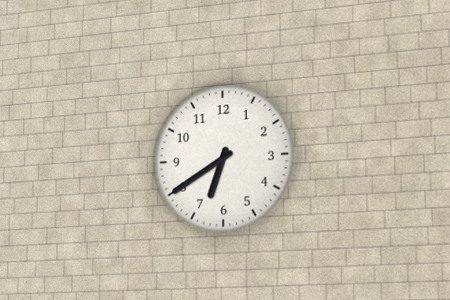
h=6 m=40
